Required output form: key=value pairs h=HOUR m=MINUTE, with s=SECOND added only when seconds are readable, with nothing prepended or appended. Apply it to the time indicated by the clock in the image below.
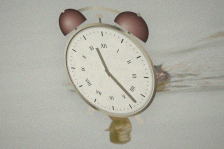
h=11 m=23
